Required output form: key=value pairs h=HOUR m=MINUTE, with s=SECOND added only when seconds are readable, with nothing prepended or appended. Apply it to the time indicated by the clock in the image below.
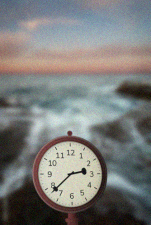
h=2 m=38
